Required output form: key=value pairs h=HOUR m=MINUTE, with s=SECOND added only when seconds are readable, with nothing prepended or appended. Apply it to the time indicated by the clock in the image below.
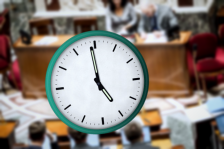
h=4 m=59
